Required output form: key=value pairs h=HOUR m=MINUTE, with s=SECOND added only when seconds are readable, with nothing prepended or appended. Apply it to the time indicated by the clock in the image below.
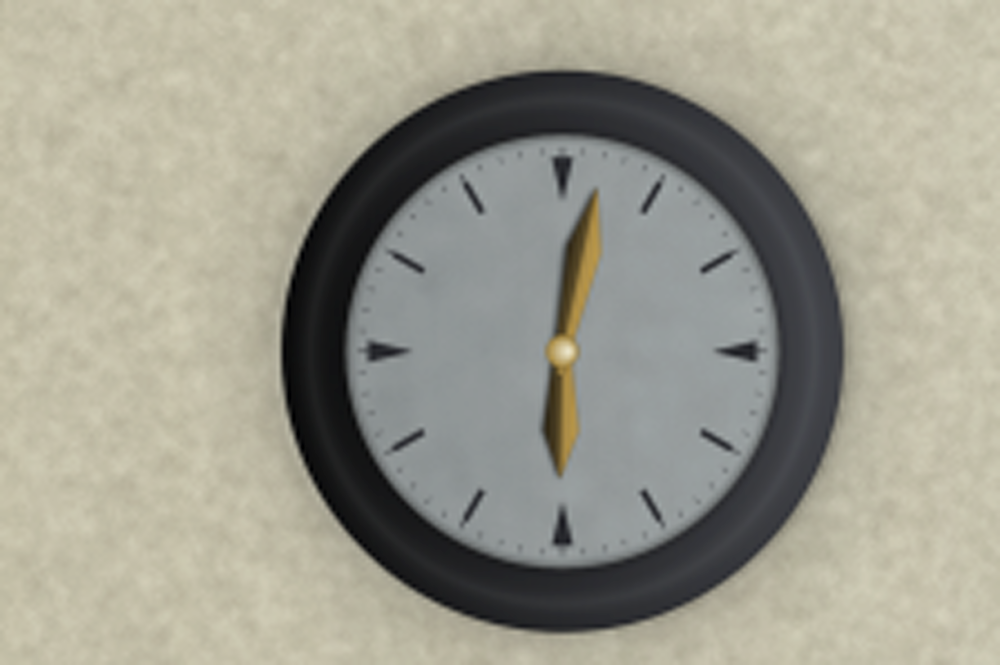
h=6 m=2
